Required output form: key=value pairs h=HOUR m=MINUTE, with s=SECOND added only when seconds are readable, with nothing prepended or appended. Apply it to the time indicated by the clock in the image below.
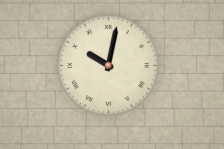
h=10 m=2
